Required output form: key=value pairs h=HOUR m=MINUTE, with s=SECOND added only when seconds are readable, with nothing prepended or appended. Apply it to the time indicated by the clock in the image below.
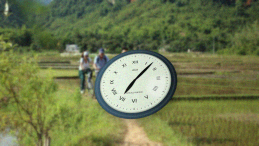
h=7 m=7
